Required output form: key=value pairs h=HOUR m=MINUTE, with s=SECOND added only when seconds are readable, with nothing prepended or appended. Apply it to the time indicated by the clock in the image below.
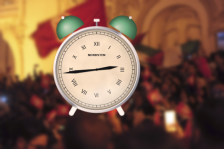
h=2 m=44
